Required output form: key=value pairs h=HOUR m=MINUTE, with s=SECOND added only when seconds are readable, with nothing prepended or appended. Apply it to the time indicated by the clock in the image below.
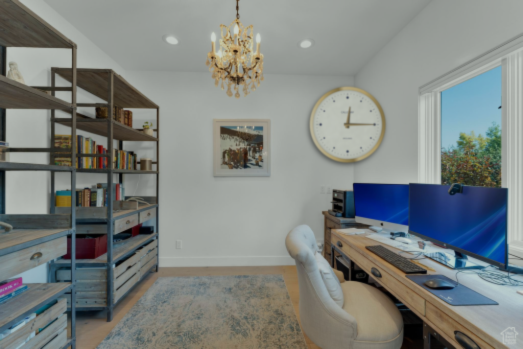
h=12 m=15
